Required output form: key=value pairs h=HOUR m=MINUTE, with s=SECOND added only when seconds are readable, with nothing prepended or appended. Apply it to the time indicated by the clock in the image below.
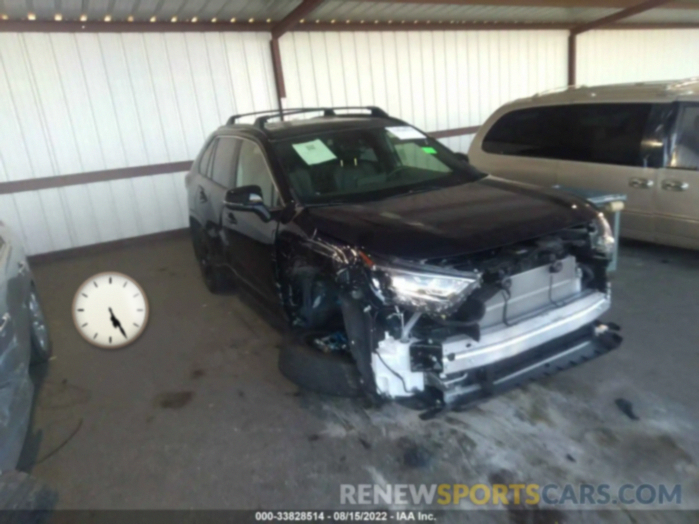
h=5 m=25
